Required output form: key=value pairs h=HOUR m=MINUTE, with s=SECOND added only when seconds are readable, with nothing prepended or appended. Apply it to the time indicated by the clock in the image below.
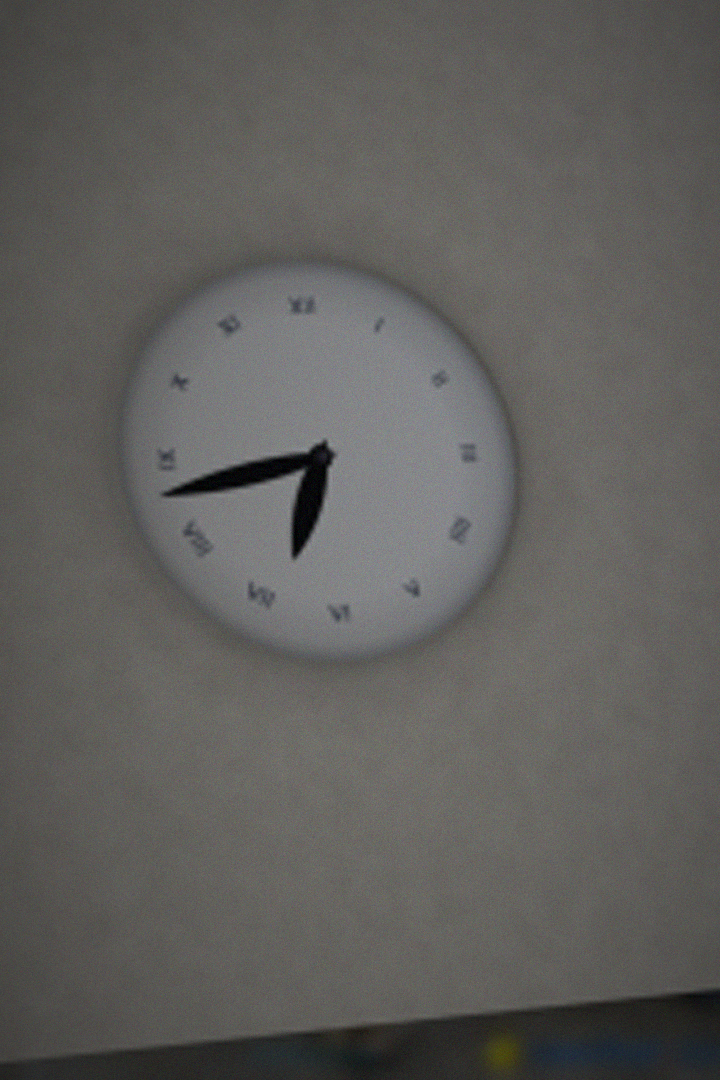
h=6 m=43
